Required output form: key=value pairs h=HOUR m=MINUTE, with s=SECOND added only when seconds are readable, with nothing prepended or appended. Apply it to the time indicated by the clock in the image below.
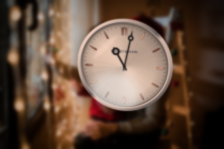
h=11 m=2
